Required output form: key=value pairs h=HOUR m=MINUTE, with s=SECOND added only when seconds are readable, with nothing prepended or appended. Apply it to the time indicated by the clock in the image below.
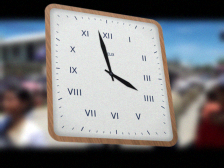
h=3 m=58
